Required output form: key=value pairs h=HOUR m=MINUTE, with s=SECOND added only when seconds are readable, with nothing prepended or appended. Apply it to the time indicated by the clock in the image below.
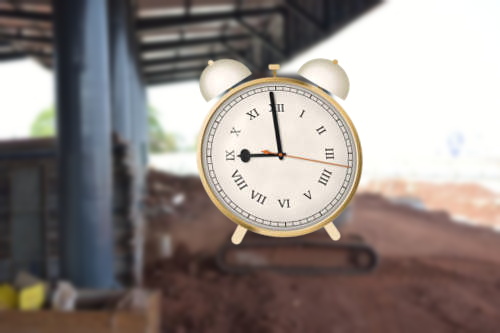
h=8 m=59 s=17
